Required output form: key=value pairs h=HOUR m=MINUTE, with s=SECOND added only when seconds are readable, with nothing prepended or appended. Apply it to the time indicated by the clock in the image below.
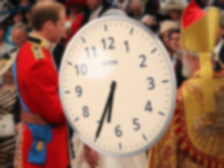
h=6 m=35
